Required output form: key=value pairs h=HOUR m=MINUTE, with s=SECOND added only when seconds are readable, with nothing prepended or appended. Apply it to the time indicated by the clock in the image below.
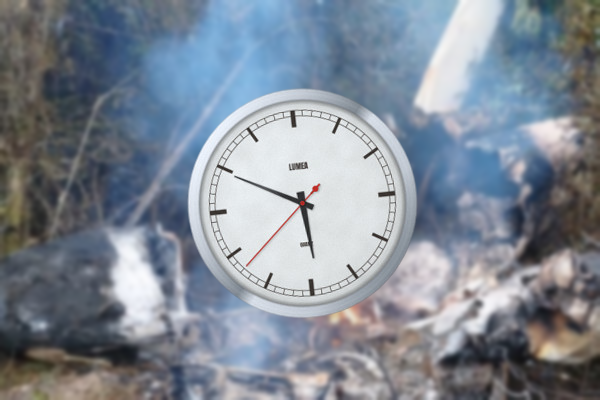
h=5 m=49 s=38
